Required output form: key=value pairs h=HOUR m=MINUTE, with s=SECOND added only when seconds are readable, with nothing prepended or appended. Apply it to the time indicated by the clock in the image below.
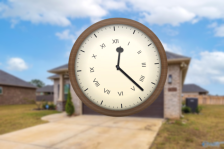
h=12 m=23
